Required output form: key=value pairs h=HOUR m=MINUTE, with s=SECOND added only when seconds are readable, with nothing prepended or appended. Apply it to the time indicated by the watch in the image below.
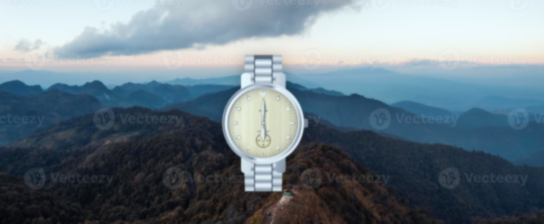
h=6 m=0
